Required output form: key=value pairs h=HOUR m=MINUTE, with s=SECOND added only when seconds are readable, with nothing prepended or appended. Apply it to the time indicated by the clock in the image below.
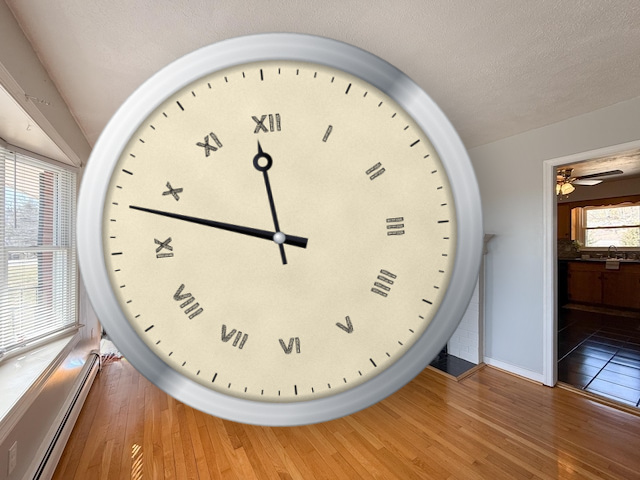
h=11 m=48
